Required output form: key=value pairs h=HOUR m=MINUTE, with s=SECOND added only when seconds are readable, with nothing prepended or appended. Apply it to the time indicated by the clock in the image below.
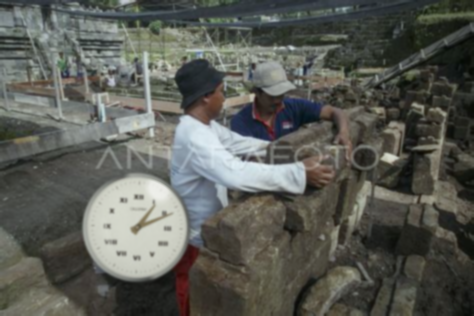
h=1 m=11
